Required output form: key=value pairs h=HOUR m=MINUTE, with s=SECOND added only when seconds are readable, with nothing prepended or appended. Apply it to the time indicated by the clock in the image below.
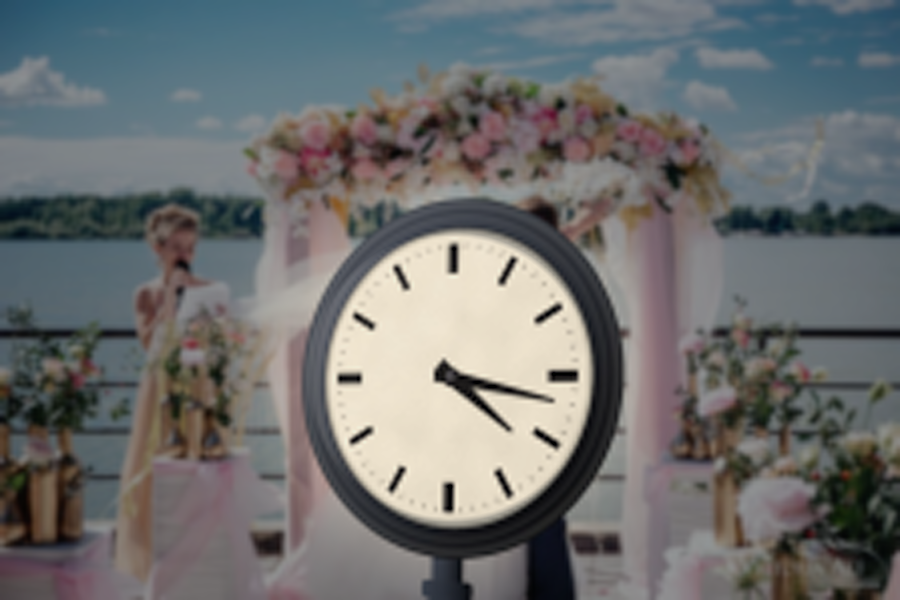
h=4 m=17
